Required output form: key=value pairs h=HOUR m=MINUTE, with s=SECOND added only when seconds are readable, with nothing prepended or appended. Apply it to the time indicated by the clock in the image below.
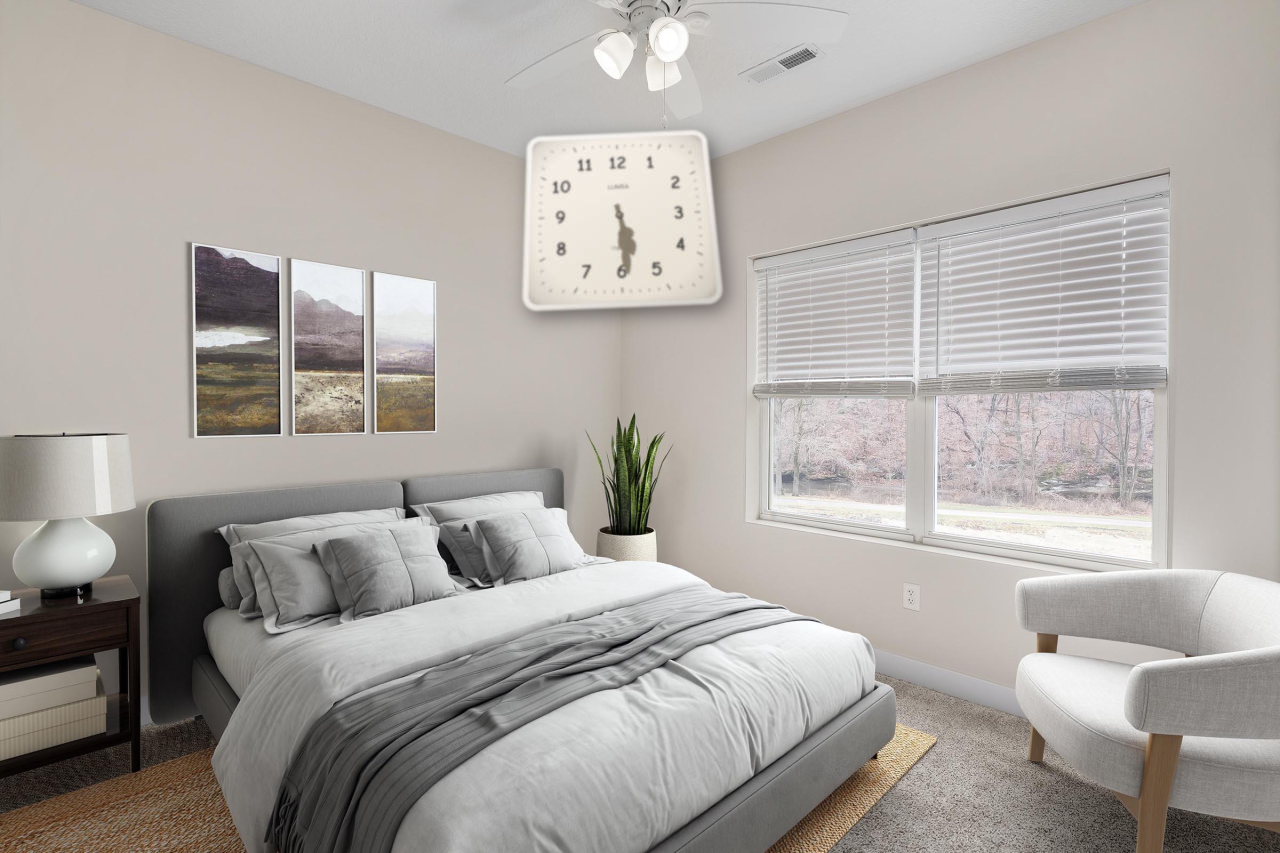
h=5 m=29
